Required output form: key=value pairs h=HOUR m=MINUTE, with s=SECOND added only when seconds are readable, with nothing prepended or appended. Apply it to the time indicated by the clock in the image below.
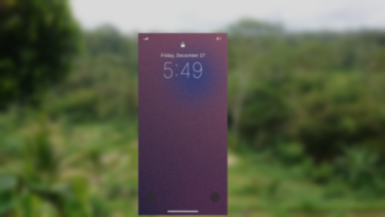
h=5 m=49
